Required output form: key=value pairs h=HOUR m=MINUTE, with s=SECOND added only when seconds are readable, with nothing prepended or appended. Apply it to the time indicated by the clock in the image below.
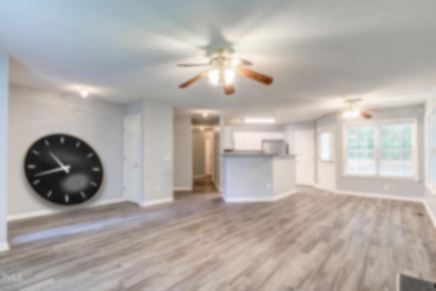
h=10 m=42
